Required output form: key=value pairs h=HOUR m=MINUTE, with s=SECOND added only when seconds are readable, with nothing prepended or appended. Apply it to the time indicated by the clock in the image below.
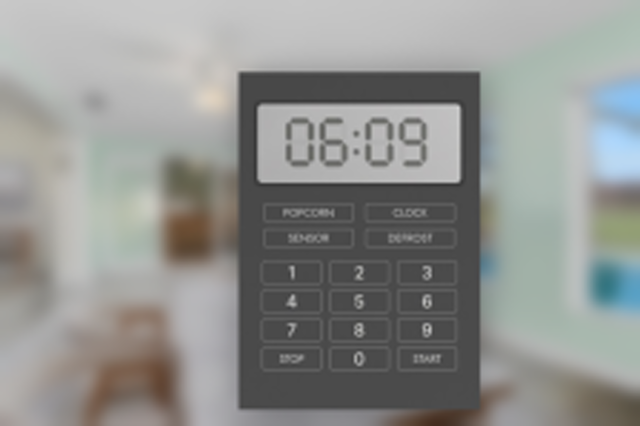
h=6 m=9
